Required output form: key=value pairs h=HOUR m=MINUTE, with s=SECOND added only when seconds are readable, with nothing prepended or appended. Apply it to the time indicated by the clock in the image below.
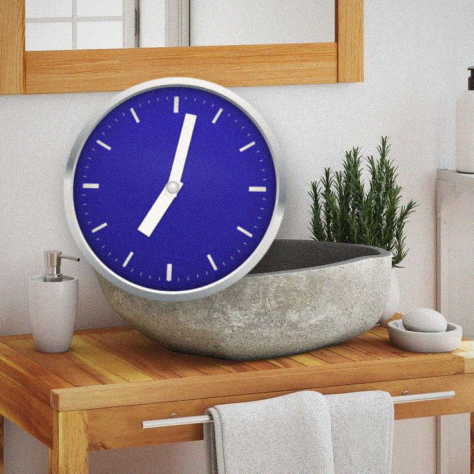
h=7 m=2
